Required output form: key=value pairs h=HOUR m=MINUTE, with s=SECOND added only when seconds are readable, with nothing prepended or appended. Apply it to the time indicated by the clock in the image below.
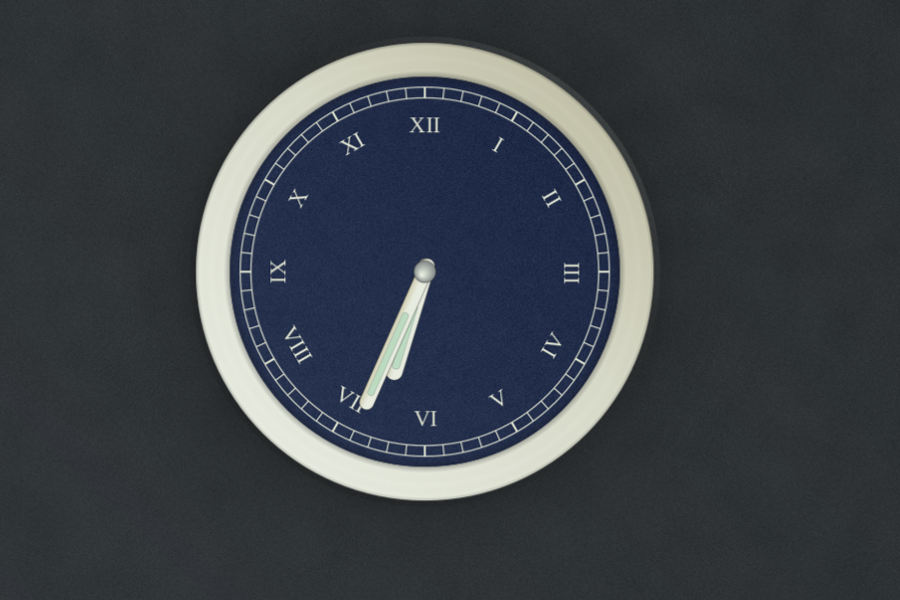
h=6 m=34
